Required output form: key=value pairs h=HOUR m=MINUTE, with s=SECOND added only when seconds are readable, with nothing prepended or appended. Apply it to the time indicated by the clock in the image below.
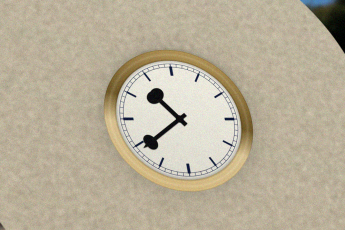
h=10 m=39
